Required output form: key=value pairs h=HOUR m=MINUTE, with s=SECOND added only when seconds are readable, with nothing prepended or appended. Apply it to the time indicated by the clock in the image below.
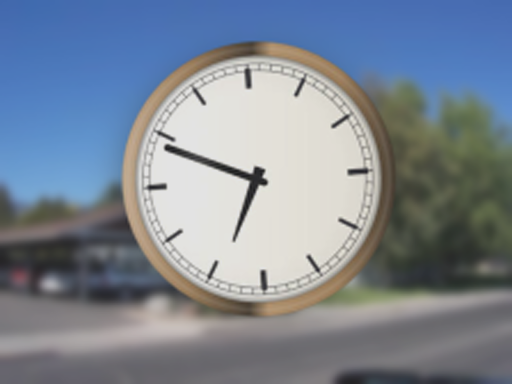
h=6 m=49
